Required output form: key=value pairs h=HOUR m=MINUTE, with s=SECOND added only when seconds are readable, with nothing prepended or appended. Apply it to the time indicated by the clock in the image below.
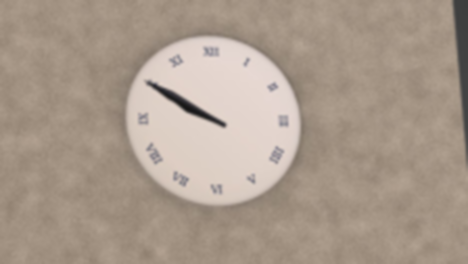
h=9 m=50
